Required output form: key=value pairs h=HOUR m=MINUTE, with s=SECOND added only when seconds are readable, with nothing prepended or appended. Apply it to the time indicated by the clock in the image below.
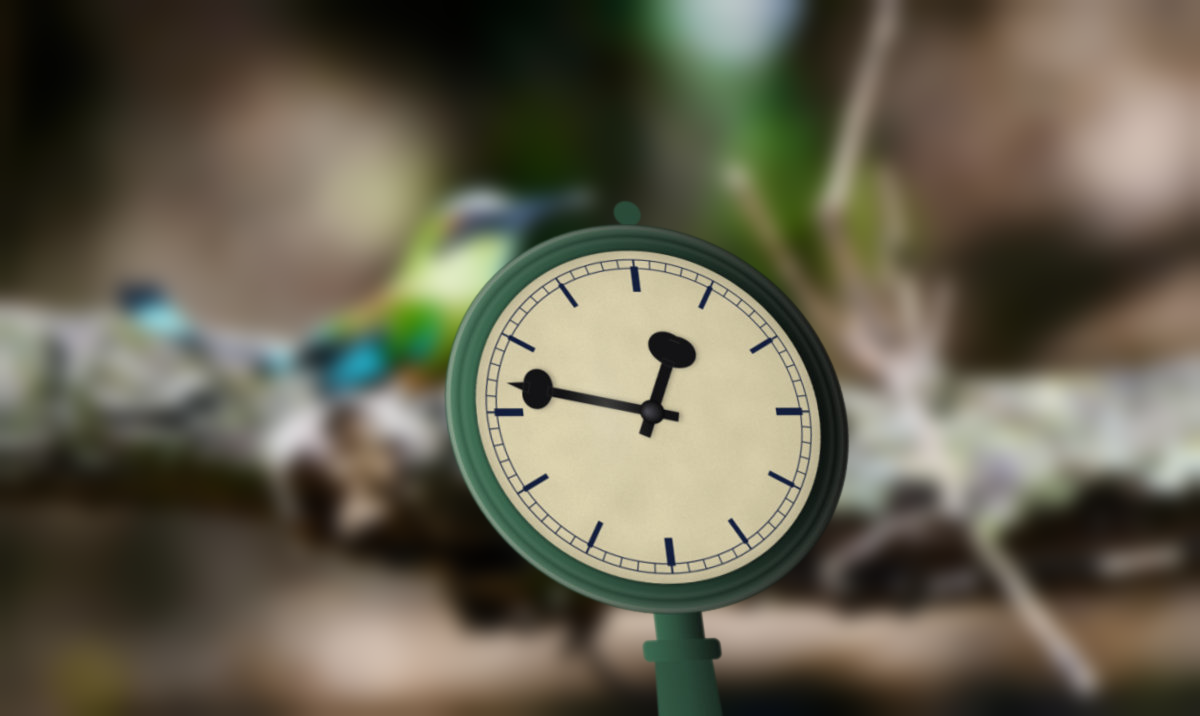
h=12 m=47
